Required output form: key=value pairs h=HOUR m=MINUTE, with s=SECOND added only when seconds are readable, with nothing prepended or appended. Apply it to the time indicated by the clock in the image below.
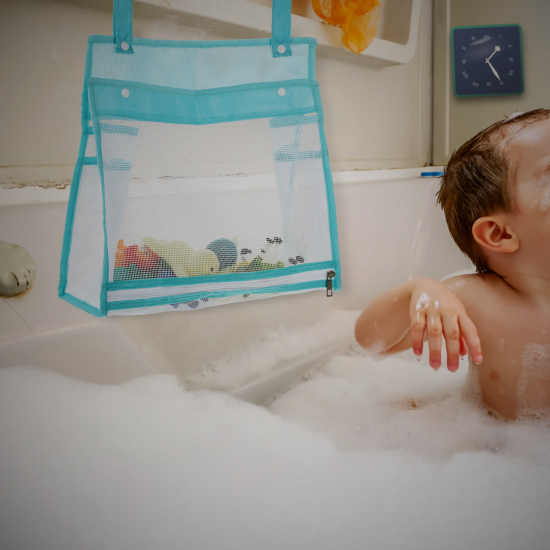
h=1 m=25
